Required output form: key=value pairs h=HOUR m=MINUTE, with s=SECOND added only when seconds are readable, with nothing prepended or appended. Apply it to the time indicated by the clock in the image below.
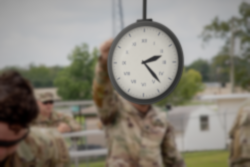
h=2 m=23
